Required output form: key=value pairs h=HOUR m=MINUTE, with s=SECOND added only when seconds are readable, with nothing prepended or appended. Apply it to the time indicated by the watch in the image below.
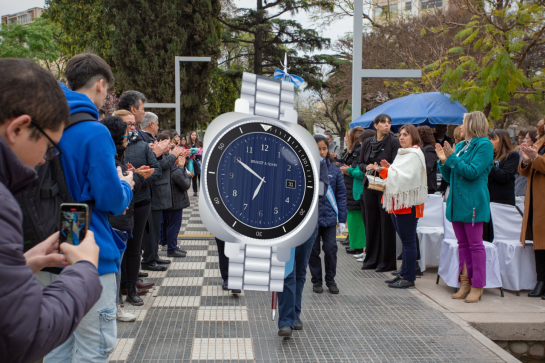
h=6 m=50
